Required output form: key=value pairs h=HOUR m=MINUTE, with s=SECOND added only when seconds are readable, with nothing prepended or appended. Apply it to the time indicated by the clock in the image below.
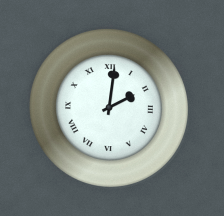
h=2 m=1
